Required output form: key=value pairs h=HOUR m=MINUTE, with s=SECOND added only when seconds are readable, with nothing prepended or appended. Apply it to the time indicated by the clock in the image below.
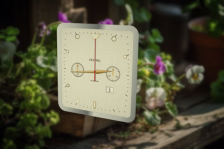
h=2 m=44
